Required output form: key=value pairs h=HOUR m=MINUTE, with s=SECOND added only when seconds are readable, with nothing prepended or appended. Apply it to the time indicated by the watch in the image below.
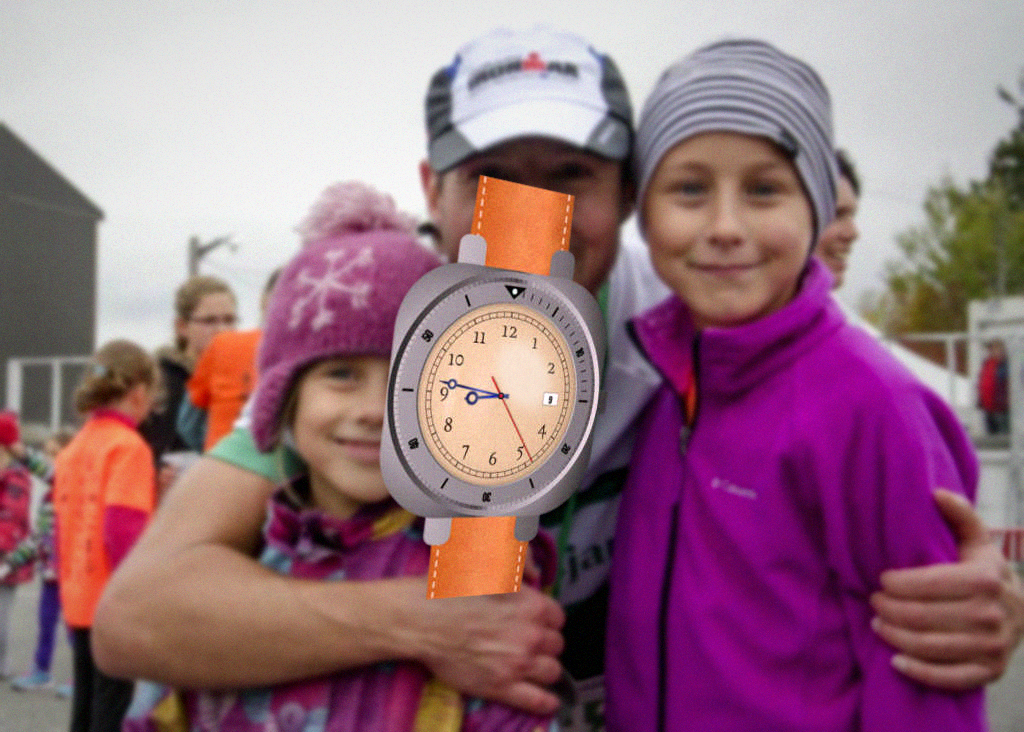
h=8 m=46 s=24
